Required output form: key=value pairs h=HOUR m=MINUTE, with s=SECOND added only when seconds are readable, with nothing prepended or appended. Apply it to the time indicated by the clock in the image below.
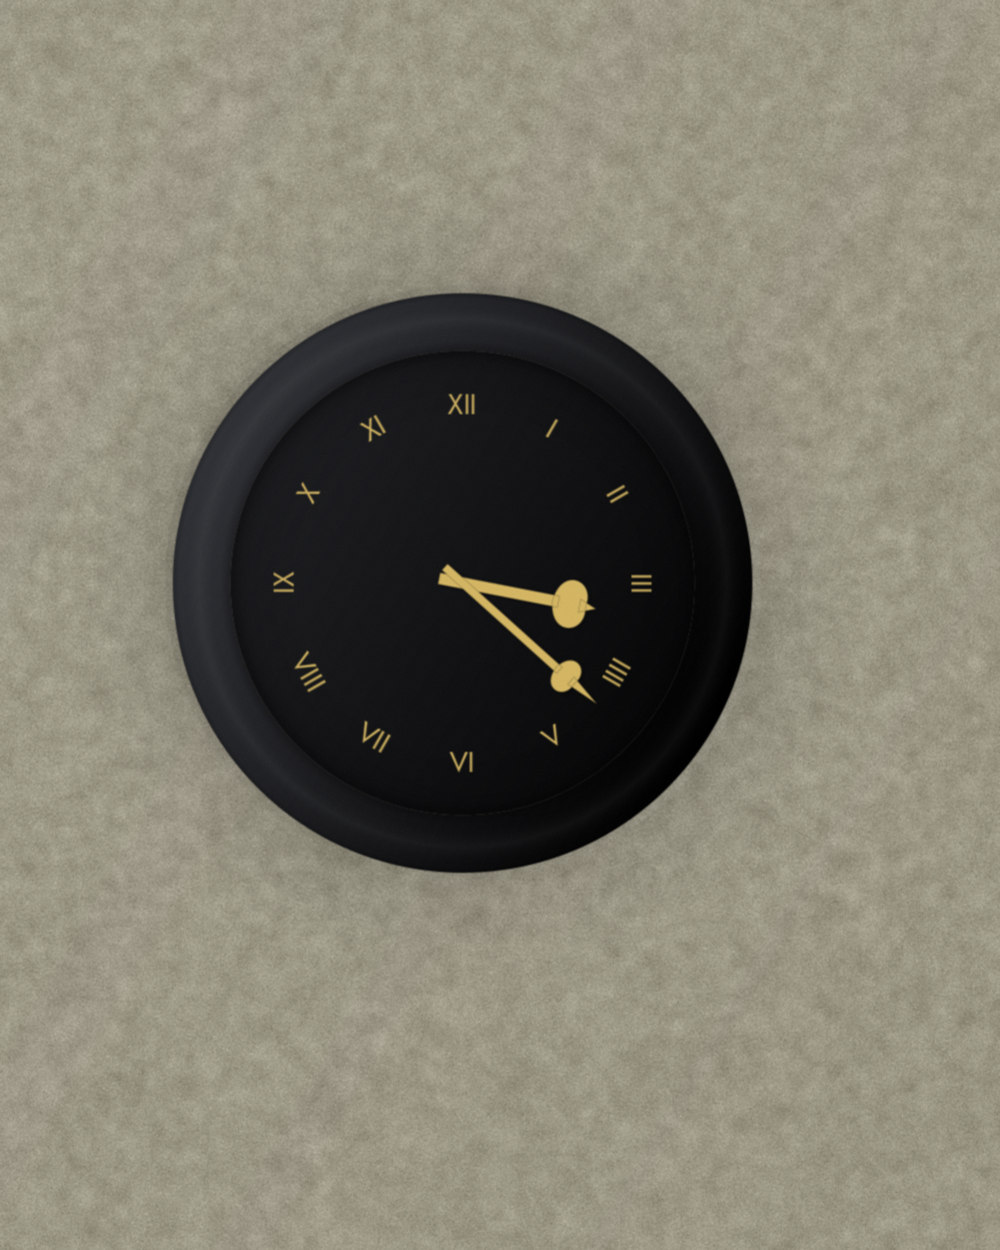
h=3 m=22
